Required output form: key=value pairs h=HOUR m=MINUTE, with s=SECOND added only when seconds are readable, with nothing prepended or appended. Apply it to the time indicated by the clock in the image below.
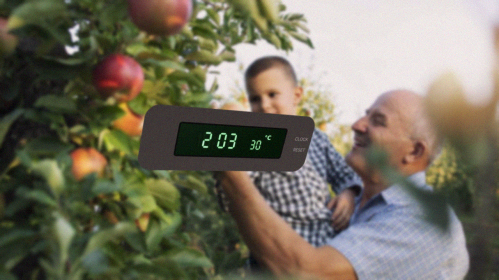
h=2 m=3
